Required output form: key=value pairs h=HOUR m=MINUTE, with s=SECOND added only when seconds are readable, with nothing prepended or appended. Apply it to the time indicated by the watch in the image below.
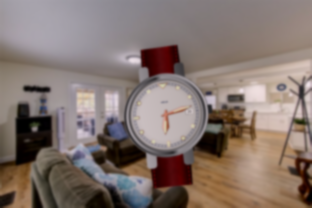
h=6 m=13
